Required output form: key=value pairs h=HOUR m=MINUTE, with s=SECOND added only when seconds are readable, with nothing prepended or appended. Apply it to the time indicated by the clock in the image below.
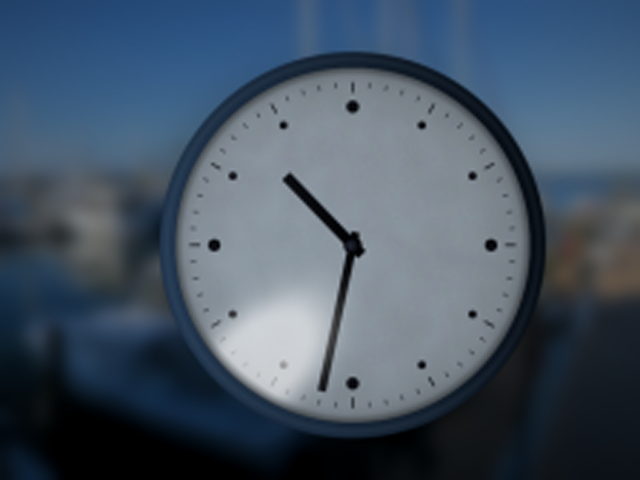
h=10 m=32
